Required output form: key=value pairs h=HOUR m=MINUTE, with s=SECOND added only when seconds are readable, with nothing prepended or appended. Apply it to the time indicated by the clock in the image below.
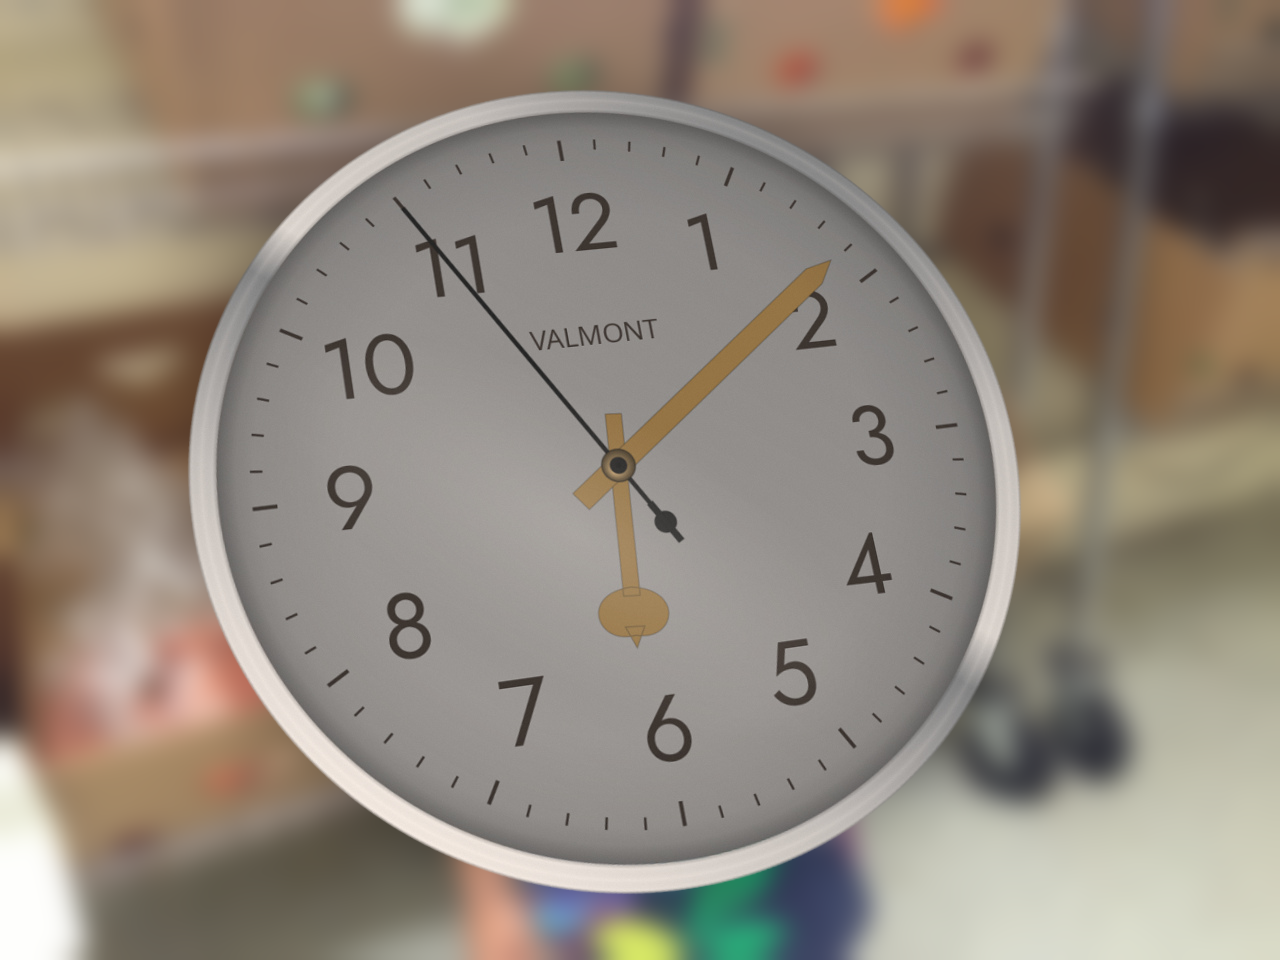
h=6 m=8 s=55
